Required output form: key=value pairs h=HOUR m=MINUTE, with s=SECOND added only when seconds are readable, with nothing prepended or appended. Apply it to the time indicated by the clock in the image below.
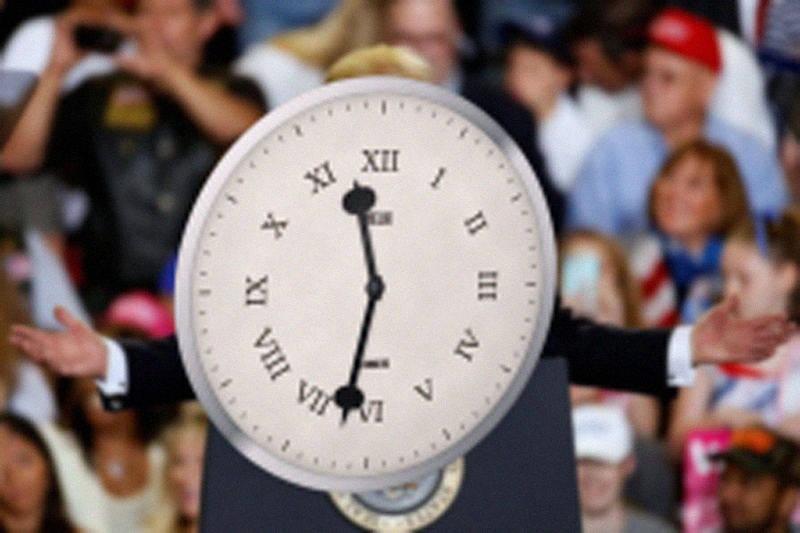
h=11 m=32
